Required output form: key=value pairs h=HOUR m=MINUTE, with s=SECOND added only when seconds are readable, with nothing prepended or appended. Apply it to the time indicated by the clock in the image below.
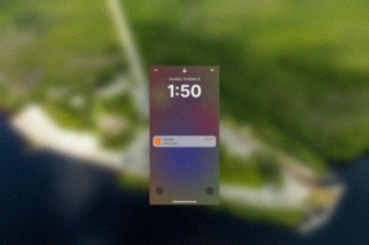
h=1 m=50
